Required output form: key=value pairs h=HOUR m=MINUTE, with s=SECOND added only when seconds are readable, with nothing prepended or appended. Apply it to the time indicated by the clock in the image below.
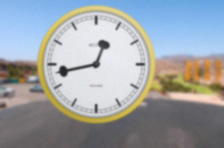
h=12 m=43
